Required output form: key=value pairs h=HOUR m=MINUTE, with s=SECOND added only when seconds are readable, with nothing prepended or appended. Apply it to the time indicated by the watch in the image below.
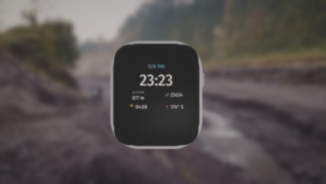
h=23 m=23
